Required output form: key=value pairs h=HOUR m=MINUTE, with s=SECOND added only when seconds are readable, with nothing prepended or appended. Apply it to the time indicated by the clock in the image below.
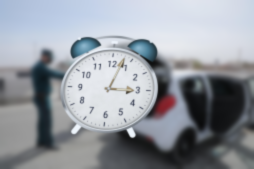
h=3 m=3
